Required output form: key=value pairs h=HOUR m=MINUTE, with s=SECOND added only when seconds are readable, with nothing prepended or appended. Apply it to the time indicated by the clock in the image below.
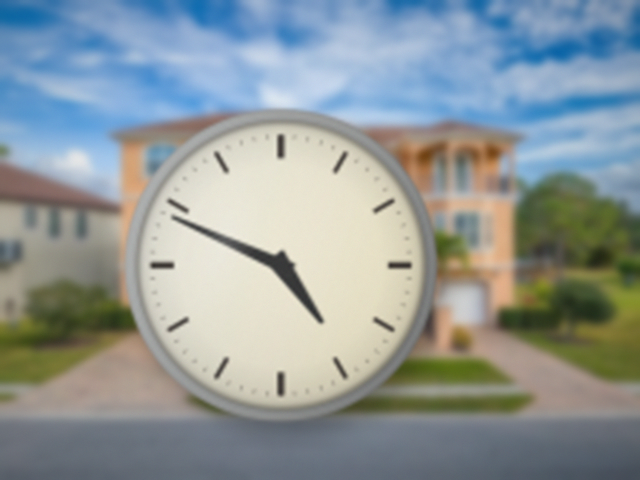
h=4 m=49
